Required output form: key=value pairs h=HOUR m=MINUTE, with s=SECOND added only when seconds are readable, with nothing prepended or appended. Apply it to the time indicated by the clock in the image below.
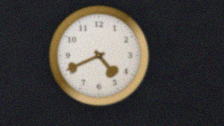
h=4 m=41
